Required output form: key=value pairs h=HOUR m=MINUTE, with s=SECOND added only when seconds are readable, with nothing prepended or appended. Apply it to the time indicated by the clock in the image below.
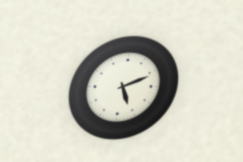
h=5 m=11
